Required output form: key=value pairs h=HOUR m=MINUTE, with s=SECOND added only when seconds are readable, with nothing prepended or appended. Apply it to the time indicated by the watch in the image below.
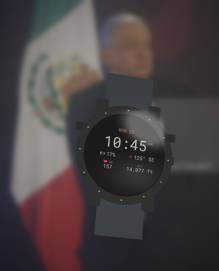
h=10 m=45
